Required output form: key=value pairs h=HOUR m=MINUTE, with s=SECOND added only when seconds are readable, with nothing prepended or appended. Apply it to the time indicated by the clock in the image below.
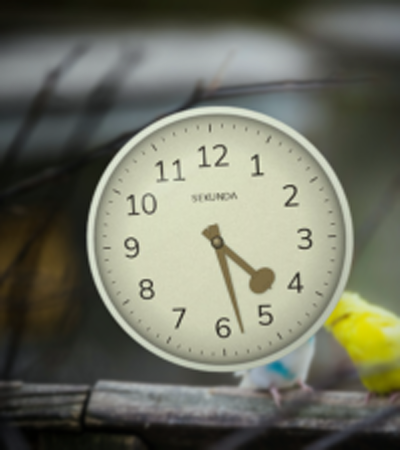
h=4 m=28
